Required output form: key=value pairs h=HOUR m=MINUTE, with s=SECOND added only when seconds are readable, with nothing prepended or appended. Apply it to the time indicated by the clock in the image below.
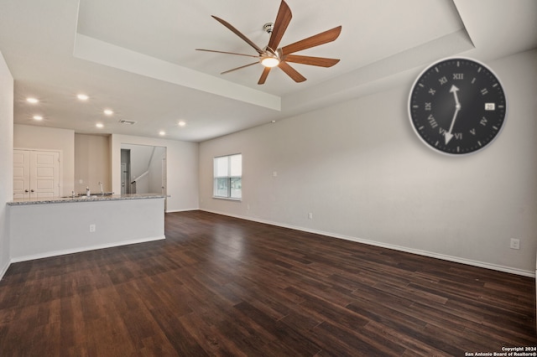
h=11 m=33
